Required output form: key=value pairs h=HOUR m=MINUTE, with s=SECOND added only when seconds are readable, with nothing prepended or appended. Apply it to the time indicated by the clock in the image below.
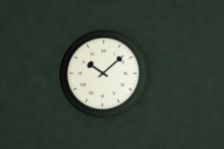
h=10 m=8
